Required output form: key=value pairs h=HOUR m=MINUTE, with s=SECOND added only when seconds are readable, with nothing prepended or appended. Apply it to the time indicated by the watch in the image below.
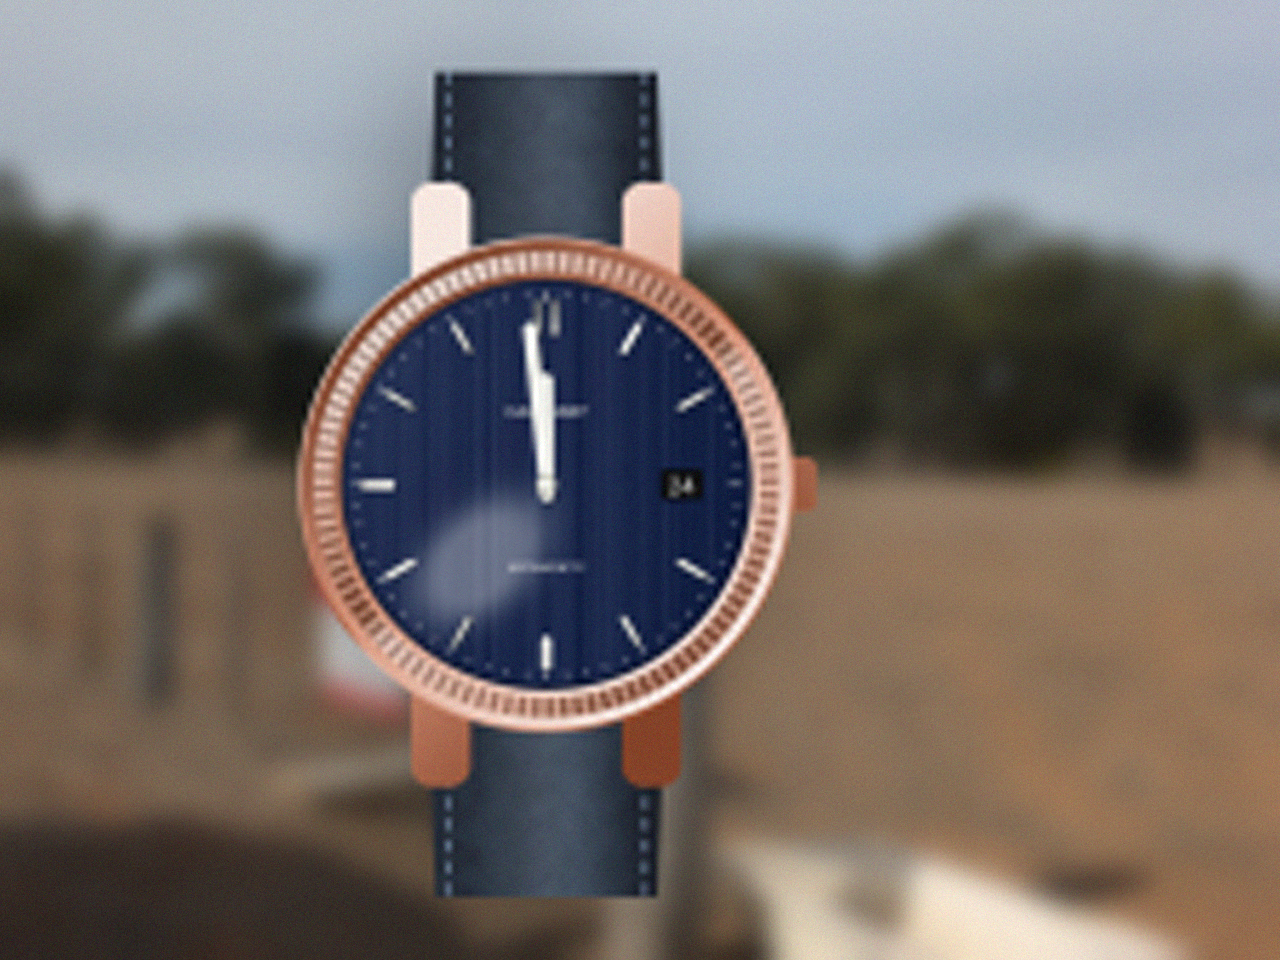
h=11 m=59
